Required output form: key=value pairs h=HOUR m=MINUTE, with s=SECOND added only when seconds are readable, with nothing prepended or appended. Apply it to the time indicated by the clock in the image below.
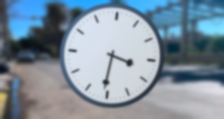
h=3 m=31
